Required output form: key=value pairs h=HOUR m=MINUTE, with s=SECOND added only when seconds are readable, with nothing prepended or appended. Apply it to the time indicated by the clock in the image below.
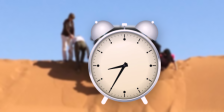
h=8 m=35
